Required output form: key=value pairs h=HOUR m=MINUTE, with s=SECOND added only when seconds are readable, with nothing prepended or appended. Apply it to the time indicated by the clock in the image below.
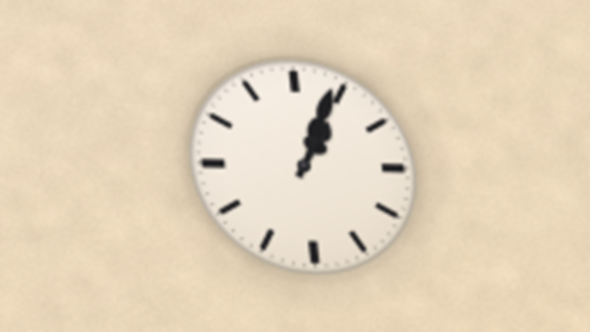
h=1 m=4
